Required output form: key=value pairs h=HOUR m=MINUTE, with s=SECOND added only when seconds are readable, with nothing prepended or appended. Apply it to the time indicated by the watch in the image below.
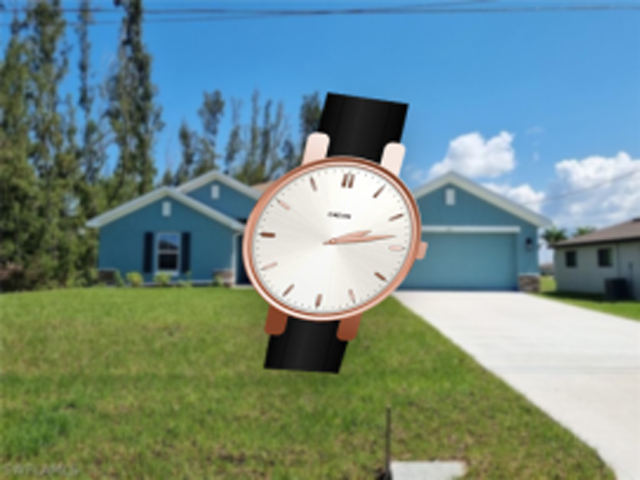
h=2 m=13
